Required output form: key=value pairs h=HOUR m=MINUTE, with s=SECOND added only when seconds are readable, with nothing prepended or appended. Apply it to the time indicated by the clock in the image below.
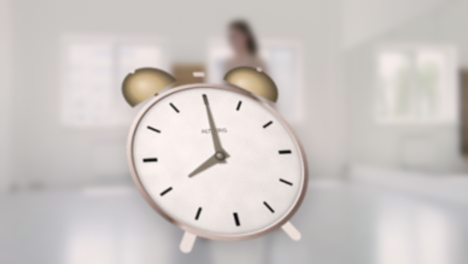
h=8 m=0
